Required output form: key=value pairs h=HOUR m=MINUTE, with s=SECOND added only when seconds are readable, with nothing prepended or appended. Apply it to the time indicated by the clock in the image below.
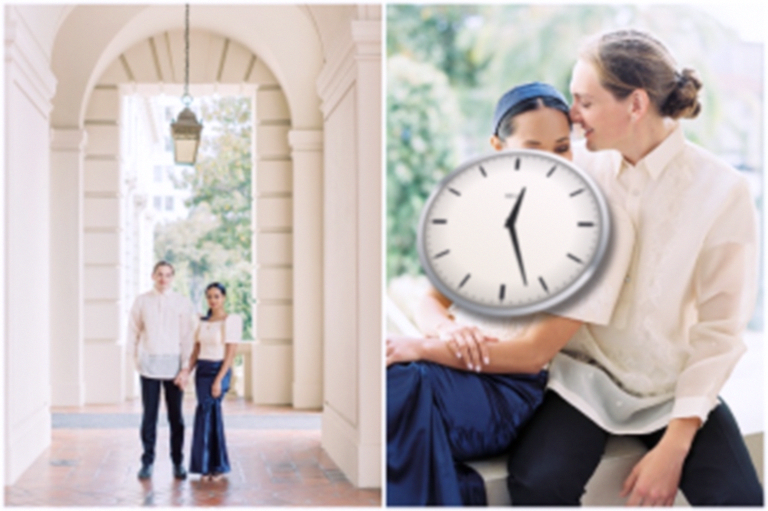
h=12 m=27
